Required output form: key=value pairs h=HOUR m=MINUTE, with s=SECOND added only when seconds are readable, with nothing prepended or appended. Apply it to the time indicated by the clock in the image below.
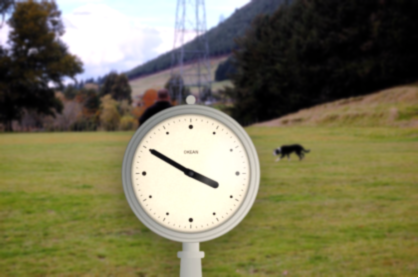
h=3 m=50
